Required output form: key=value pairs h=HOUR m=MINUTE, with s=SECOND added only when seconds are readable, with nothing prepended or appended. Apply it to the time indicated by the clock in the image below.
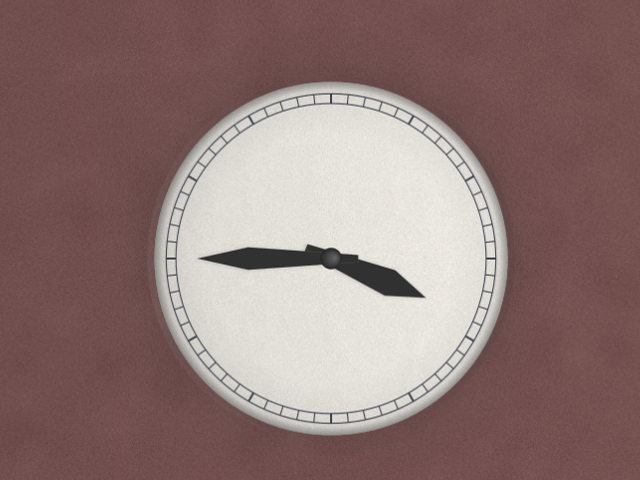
h=3 m=45
